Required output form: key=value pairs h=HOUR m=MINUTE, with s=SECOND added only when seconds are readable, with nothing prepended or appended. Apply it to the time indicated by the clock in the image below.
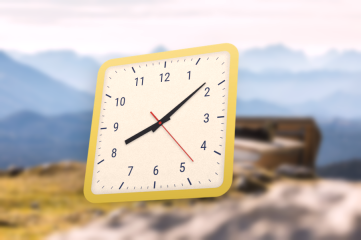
h=8 m=8 s=23
